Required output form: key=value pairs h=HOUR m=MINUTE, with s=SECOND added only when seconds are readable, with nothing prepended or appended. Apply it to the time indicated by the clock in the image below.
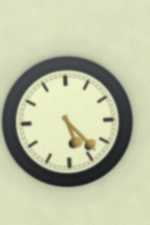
h=5 m=23
